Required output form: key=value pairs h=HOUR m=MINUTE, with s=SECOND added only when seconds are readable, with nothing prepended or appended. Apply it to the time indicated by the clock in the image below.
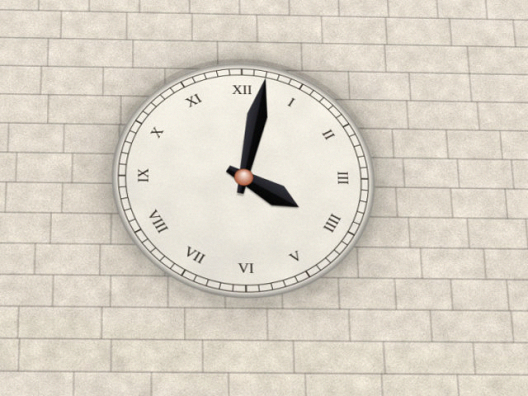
h=4 m=2
